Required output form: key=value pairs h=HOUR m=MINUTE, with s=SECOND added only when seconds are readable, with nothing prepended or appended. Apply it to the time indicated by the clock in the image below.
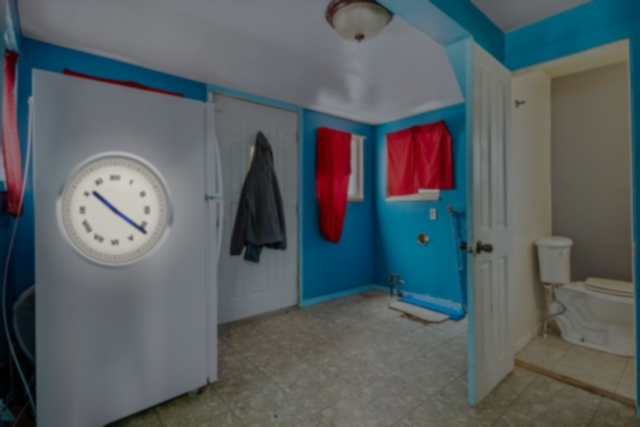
h=10 m=21
